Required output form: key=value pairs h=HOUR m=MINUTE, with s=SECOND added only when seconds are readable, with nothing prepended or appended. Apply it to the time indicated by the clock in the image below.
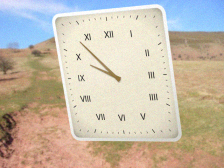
h=9 m=53
